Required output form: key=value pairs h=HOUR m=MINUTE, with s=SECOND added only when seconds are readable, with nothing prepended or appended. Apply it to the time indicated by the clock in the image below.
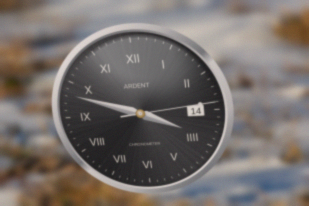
h=3 m=48 s=14
